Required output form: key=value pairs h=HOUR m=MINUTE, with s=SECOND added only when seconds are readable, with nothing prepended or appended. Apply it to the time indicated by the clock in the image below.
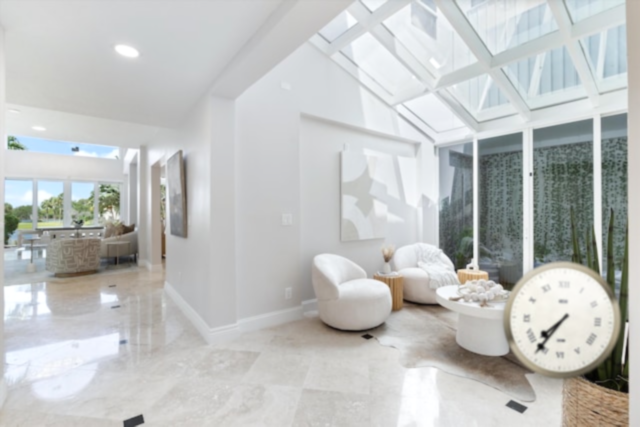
h=7 m=36
